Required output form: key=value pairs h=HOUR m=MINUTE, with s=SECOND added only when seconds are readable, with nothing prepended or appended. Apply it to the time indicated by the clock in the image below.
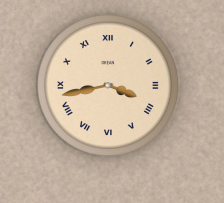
h=3 m=43
